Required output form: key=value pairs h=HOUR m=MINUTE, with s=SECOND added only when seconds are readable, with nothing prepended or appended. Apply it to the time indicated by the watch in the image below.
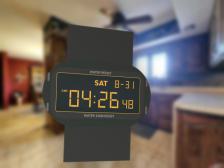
h=4 m=26 s=48
